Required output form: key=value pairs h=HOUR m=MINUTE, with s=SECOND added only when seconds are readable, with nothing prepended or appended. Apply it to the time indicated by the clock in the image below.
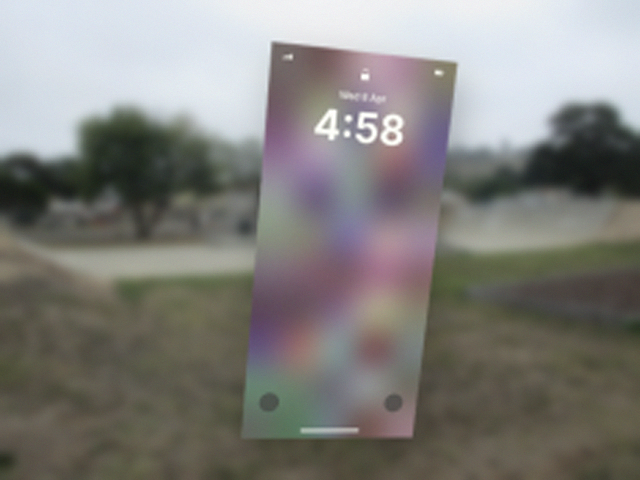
h=4 m=58
